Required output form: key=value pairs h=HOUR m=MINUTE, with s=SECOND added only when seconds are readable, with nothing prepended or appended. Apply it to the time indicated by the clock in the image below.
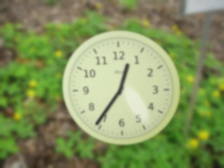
h=12 m=36
